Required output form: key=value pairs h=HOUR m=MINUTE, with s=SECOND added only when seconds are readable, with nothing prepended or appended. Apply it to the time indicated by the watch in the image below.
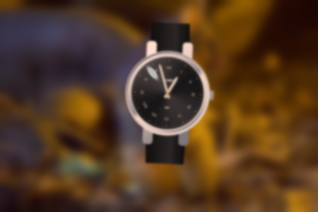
h=12 m=57
